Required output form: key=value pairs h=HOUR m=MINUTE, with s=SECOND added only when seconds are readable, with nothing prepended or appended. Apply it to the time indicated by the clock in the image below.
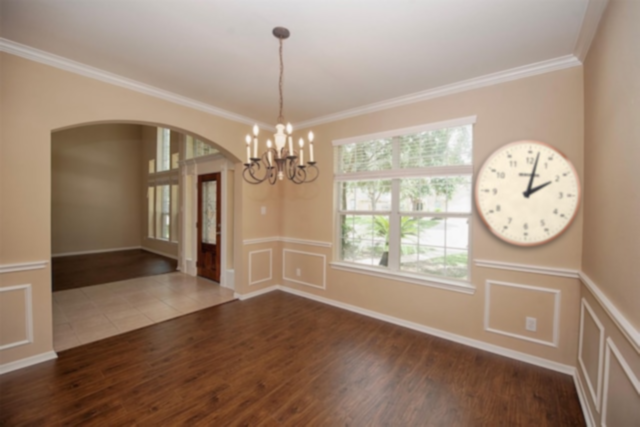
h=2 m=2
